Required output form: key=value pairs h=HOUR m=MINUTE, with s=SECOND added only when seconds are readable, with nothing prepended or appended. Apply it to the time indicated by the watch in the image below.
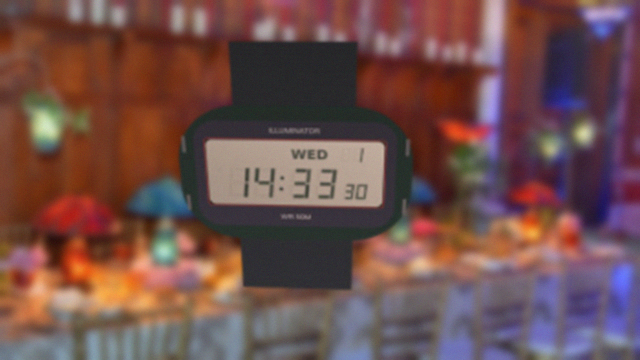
h=14 m=33 s=30
